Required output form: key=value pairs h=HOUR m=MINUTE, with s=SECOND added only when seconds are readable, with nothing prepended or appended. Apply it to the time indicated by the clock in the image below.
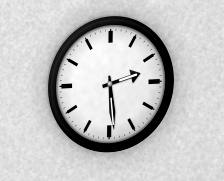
h=2 m=29
